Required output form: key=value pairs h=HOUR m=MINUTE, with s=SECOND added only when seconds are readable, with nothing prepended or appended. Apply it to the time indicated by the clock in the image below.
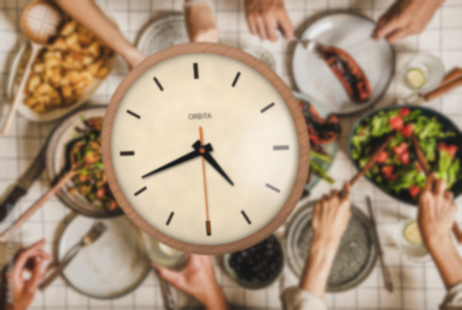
h=4 m=41 s=30
